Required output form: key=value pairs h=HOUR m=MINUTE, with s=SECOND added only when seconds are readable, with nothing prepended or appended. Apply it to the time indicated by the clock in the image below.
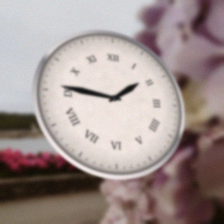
h=1 m=46
